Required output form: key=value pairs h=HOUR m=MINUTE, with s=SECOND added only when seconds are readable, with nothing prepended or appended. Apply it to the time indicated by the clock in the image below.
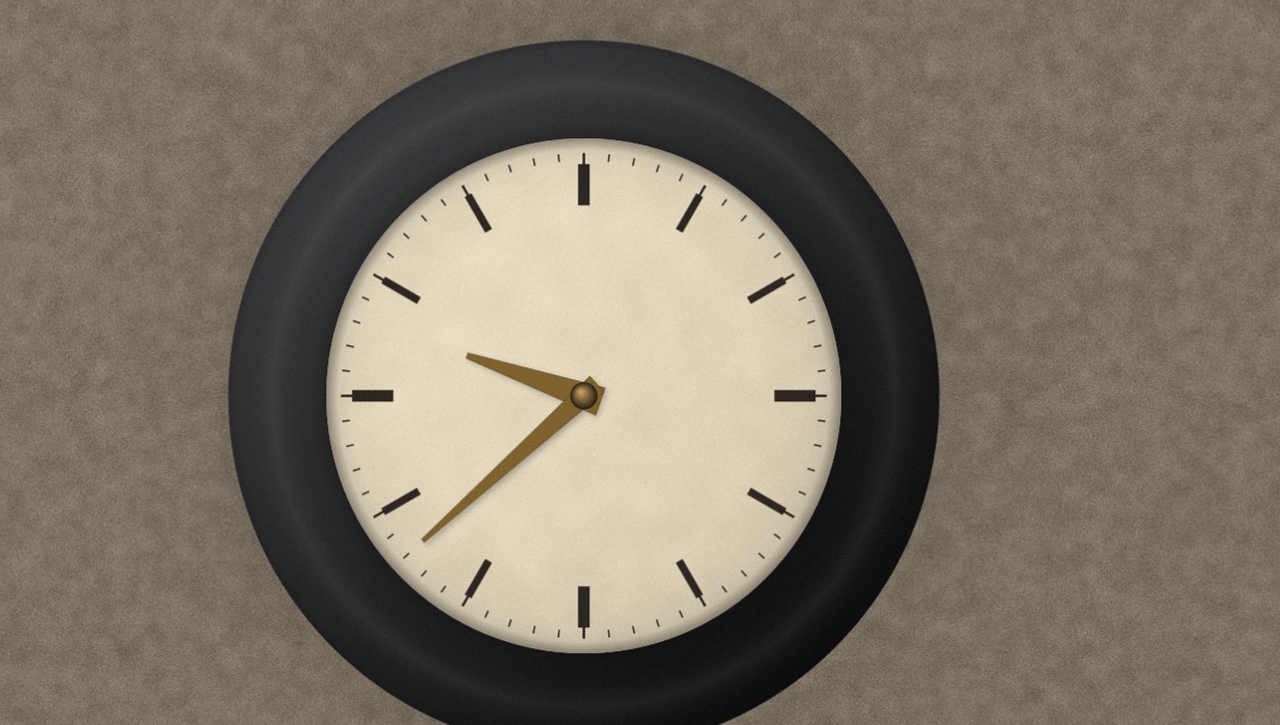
h=9 m=38
